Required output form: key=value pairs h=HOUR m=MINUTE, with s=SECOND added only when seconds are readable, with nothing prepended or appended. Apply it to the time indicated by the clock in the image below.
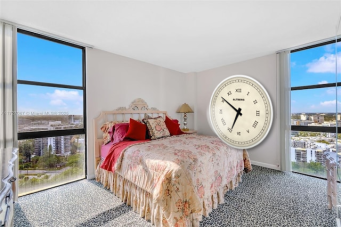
h=6 m=51
